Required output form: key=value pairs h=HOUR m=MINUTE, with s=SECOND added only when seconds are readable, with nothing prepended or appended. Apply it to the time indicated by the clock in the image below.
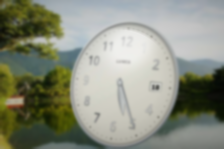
h=5 m=25
